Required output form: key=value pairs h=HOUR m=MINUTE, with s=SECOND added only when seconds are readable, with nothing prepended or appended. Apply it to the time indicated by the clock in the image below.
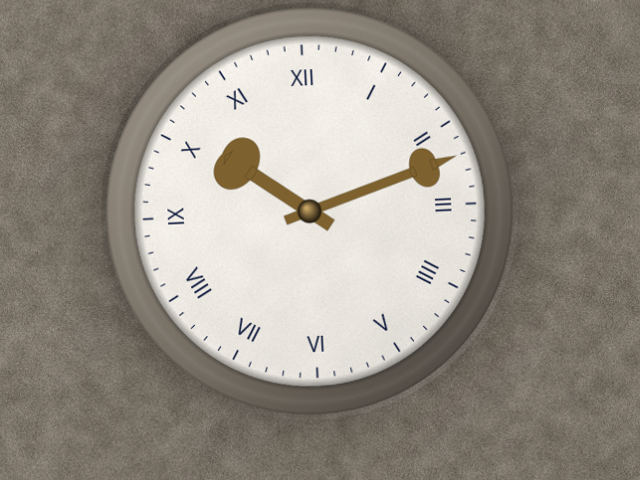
h=10 m=12
